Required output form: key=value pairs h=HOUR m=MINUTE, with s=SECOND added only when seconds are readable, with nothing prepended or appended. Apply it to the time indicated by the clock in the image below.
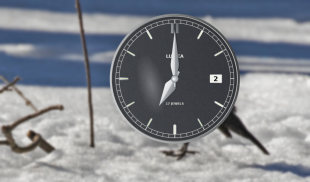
h=7 m=0
